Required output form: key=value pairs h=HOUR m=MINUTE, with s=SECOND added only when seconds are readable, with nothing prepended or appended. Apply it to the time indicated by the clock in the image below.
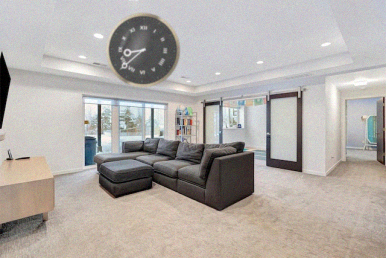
h=8 m=38
